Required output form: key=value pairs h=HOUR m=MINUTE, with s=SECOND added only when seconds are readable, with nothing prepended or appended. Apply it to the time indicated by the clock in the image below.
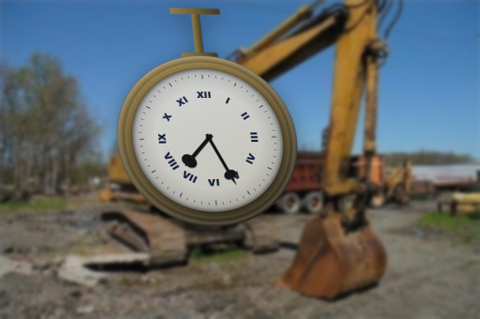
h=7 m=26
